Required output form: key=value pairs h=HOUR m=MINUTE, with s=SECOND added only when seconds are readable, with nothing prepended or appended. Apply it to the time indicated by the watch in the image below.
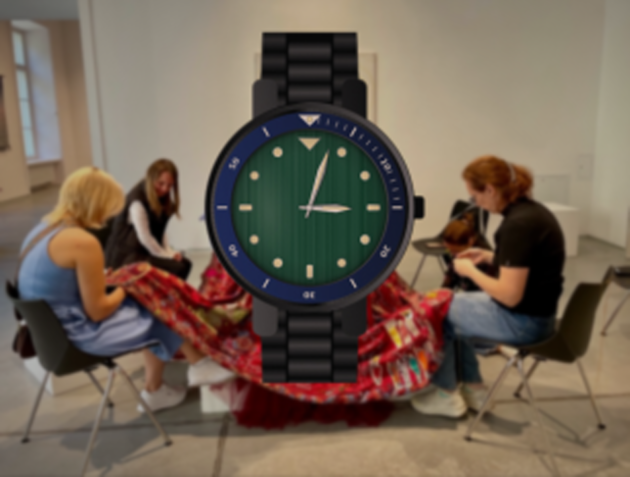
h=3 m=3
